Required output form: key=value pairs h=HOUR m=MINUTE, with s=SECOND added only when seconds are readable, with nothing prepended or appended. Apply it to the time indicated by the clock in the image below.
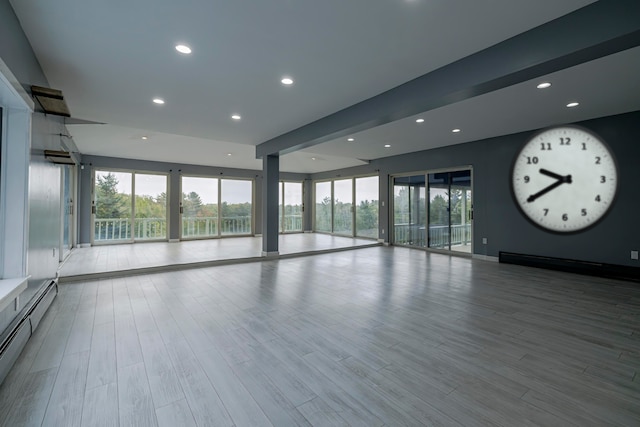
h=9 m=40
